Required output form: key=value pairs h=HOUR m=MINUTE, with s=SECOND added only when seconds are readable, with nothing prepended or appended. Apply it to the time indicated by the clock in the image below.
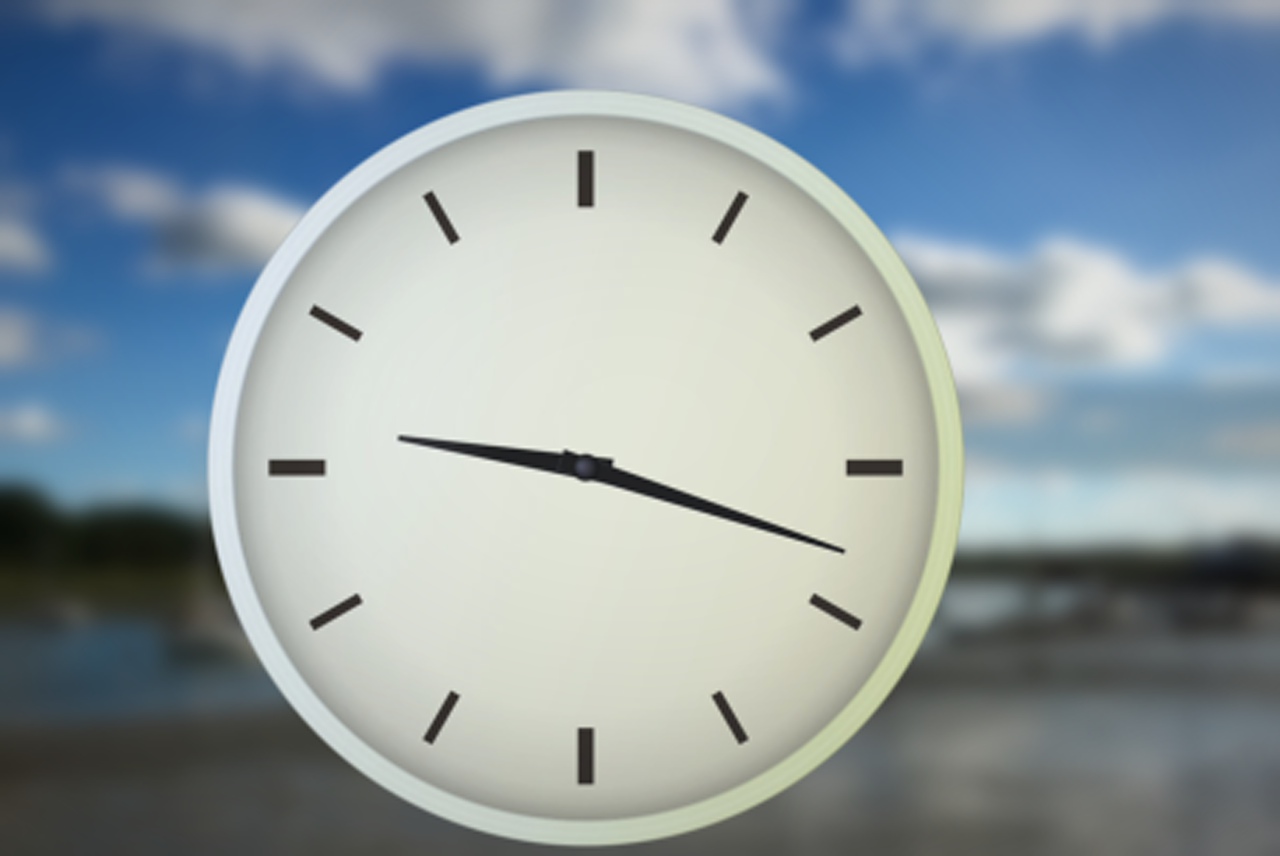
h=9 m=18
